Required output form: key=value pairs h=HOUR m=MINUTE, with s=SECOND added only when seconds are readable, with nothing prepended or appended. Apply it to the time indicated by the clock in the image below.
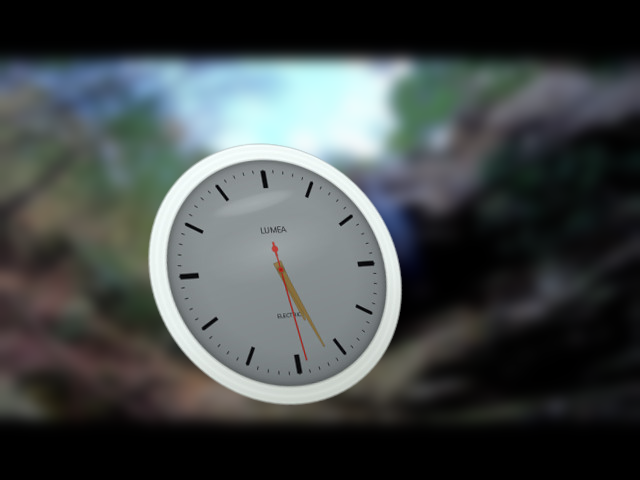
h=5 m=26 s=29
